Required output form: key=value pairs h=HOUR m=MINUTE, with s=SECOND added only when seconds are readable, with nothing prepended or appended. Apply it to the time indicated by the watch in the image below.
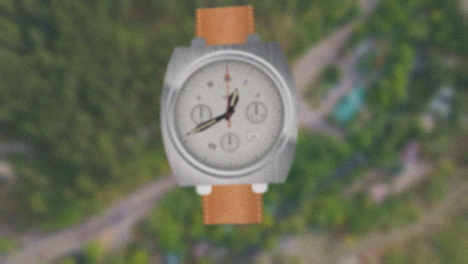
h=12 m=41
